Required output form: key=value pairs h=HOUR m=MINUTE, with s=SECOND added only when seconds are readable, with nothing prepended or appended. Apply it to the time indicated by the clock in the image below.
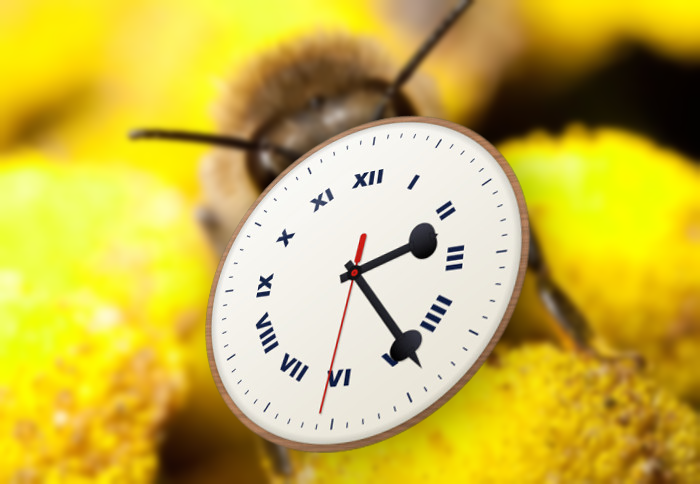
h=2 m=23 s=31
